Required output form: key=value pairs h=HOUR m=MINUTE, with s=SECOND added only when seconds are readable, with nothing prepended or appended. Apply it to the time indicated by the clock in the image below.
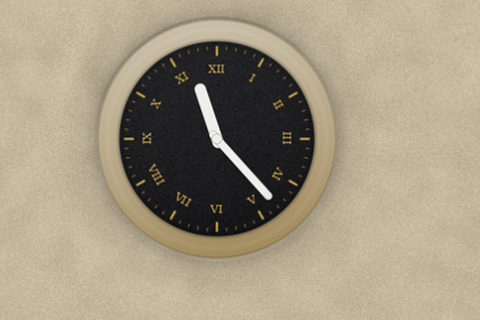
h=11 m=23
